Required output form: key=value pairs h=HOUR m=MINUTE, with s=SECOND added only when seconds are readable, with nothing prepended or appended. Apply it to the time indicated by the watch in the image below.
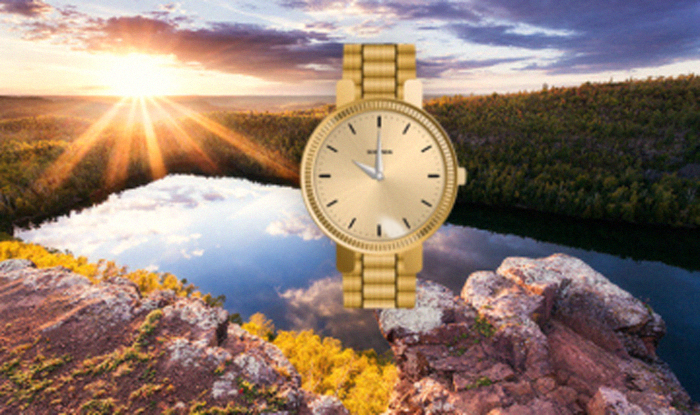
h=10 m=0
